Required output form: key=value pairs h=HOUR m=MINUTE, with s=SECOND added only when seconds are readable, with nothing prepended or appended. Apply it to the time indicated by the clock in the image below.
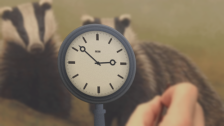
h=2 m=52
